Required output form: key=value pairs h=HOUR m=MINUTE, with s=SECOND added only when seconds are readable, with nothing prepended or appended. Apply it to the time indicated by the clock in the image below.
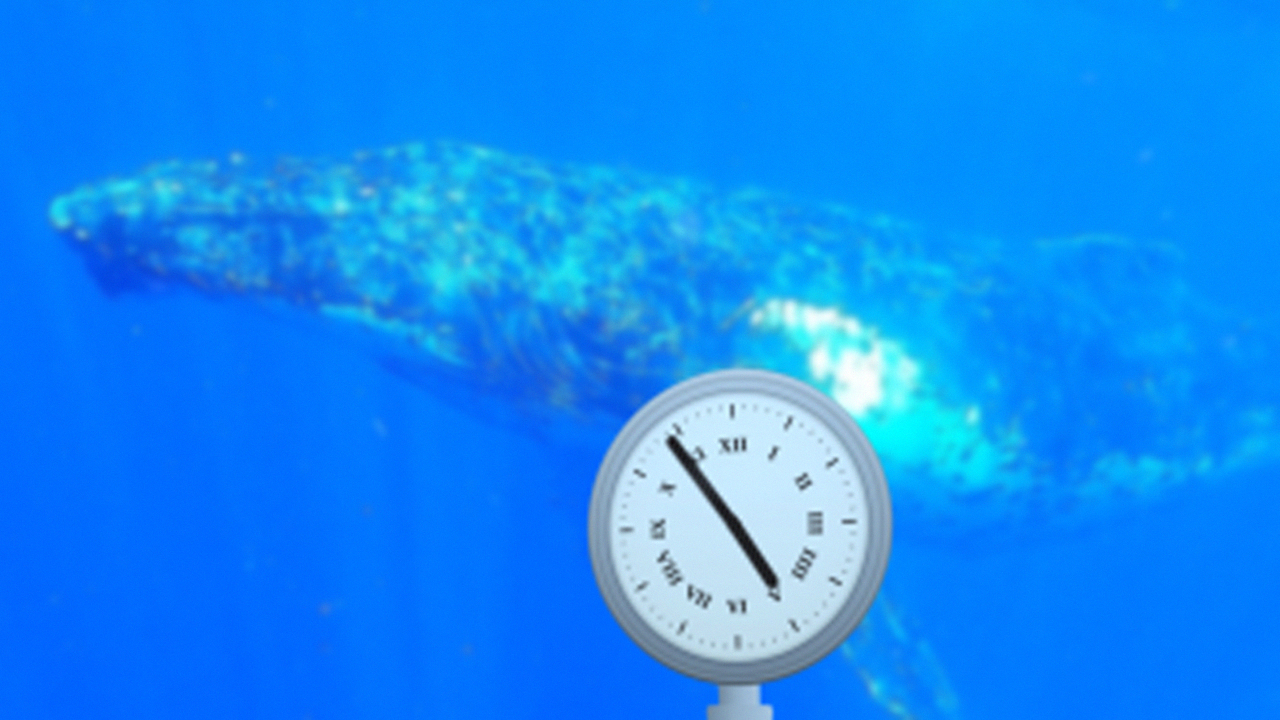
h=4 m=54
